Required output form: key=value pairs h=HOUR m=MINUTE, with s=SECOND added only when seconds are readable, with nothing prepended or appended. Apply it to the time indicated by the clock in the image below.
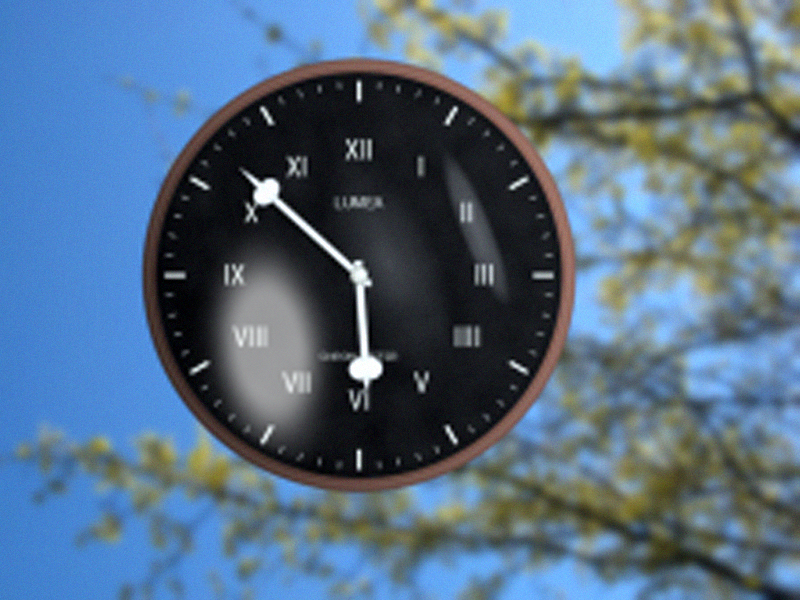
h=5 m=52
